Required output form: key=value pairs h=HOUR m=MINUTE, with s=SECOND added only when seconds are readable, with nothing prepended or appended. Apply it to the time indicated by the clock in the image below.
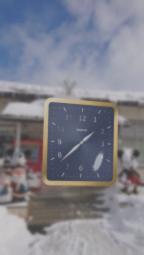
h=1 m=38
